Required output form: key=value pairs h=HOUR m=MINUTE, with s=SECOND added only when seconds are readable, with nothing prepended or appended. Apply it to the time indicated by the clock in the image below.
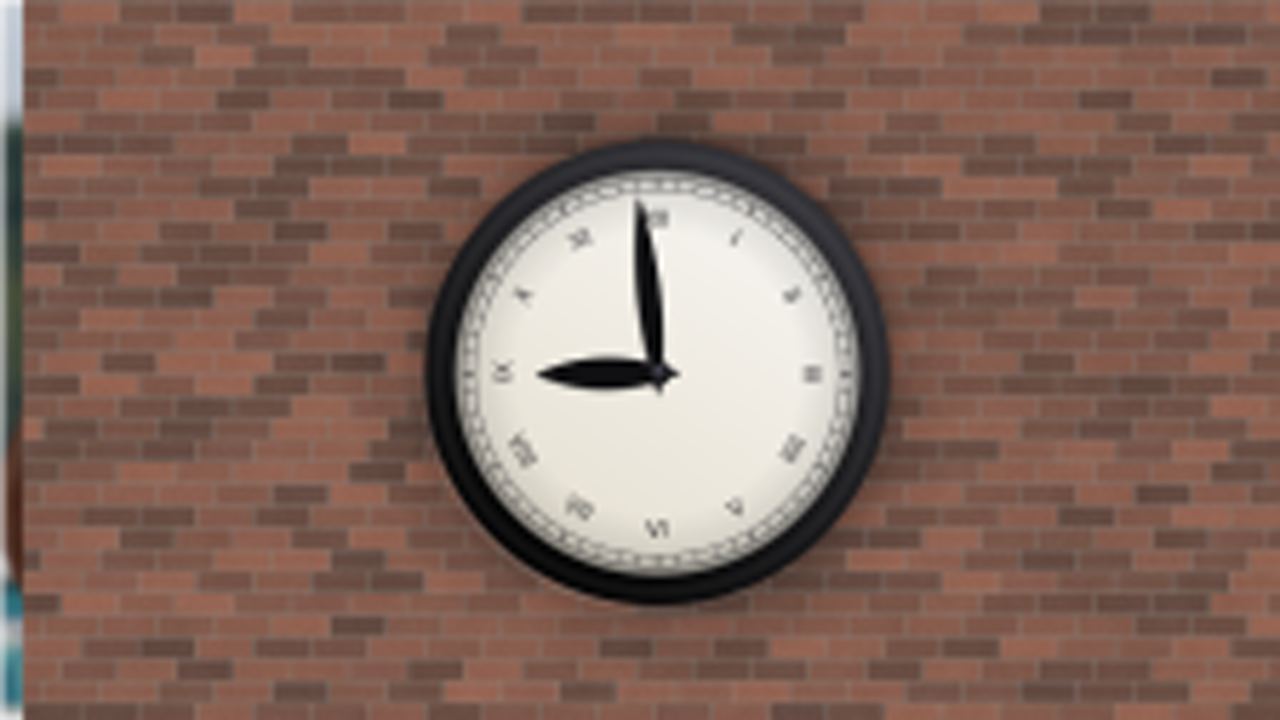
h=8 m=59
